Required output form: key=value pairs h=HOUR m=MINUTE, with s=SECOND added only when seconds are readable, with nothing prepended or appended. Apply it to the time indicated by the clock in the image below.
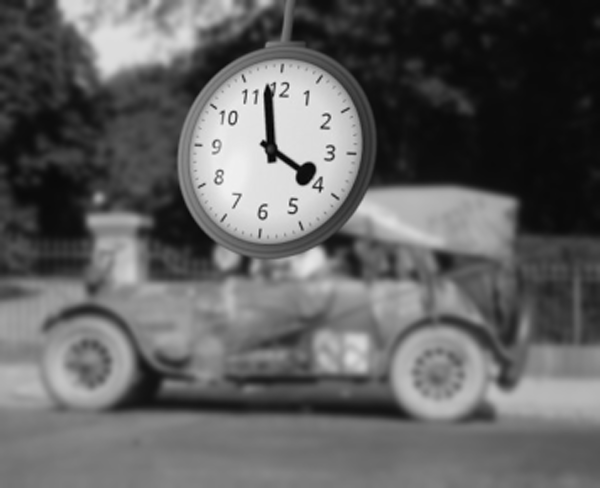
h=3 m=58
